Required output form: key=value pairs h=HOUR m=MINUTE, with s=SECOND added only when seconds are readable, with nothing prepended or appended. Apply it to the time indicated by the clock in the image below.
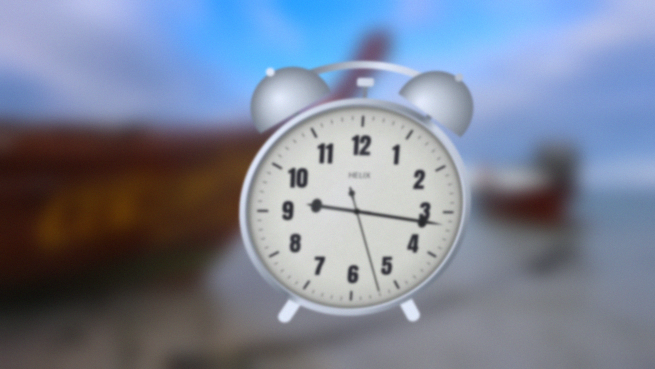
h=9 m=16 s=27
